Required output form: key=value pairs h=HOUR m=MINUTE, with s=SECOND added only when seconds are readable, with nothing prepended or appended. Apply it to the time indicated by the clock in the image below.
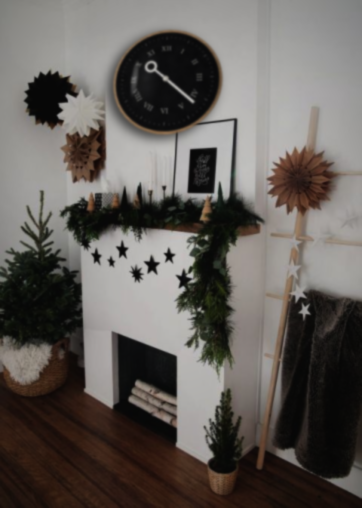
h=10 m=22
